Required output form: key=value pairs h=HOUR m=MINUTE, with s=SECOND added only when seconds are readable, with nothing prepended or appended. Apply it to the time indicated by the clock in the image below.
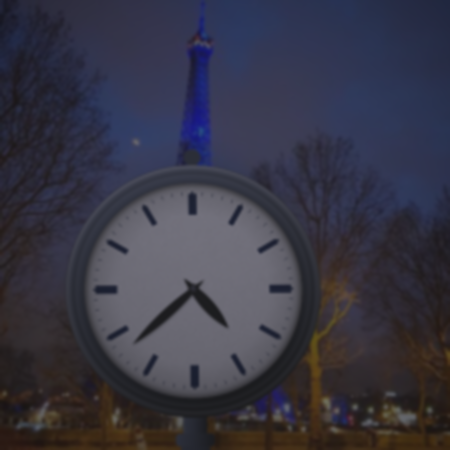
h=4 m=38
